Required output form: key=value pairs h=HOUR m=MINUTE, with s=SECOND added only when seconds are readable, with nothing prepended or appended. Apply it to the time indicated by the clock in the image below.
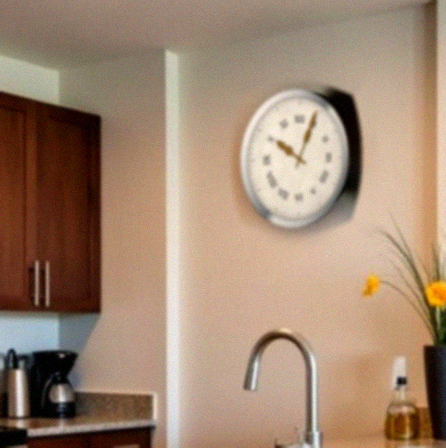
h=10 m=4
